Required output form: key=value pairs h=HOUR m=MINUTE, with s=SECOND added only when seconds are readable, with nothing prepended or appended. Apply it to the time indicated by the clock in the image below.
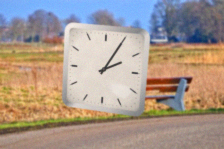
h=2 m=5
